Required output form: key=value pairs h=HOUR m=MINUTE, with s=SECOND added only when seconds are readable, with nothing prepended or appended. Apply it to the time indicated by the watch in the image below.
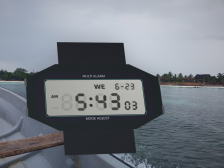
h=5 m=43 s=3
